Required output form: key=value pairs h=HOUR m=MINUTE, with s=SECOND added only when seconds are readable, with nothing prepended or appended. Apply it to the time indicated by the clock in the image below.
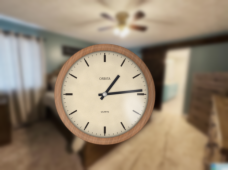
h=1 m=14
